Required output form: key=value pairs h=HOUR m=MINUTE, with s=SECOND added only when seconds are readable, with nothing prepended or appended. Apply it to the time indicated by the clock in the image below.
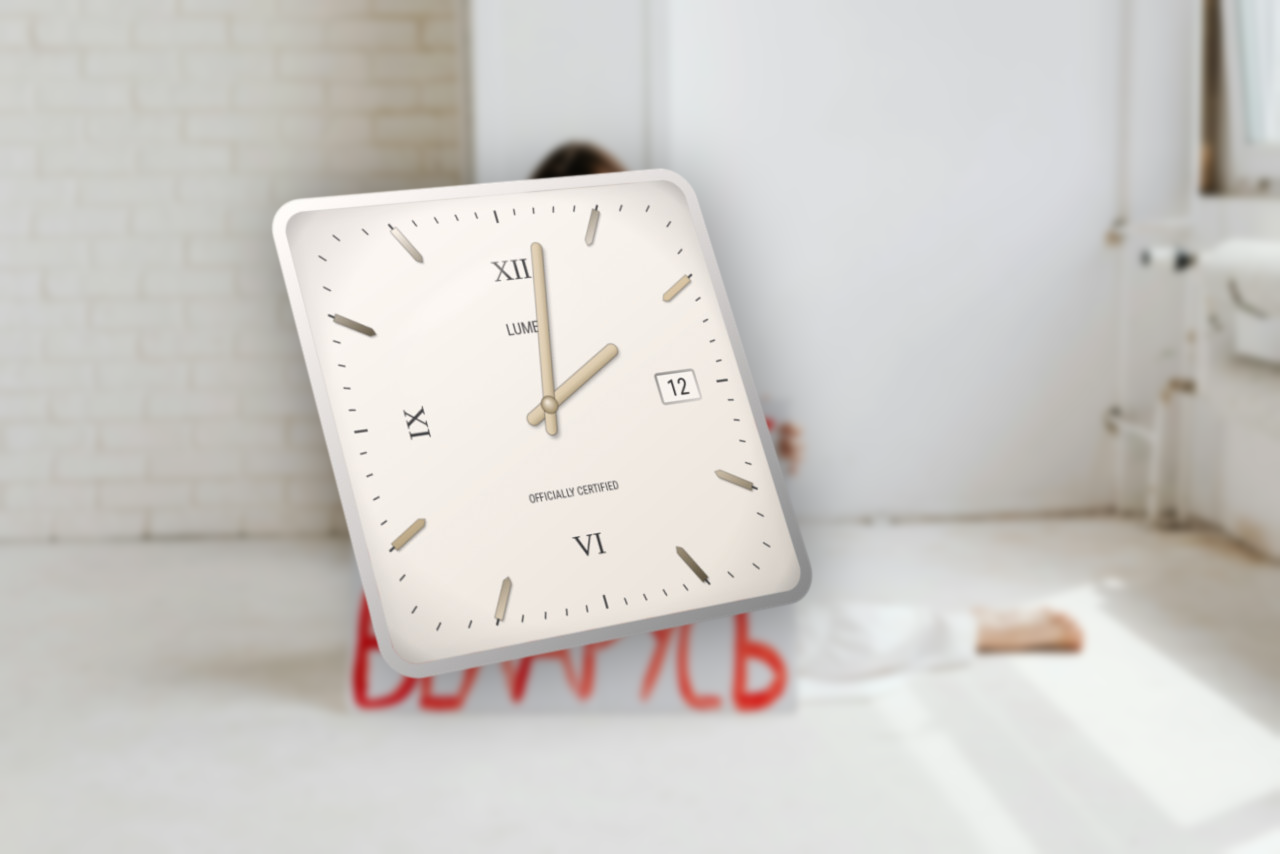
h=2 m=2
